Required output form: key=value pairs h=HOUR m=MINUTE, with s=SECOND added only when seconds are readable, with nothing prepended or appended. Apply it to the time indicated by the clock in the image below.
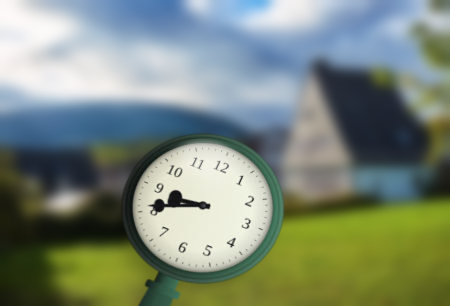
h=8 m=41
